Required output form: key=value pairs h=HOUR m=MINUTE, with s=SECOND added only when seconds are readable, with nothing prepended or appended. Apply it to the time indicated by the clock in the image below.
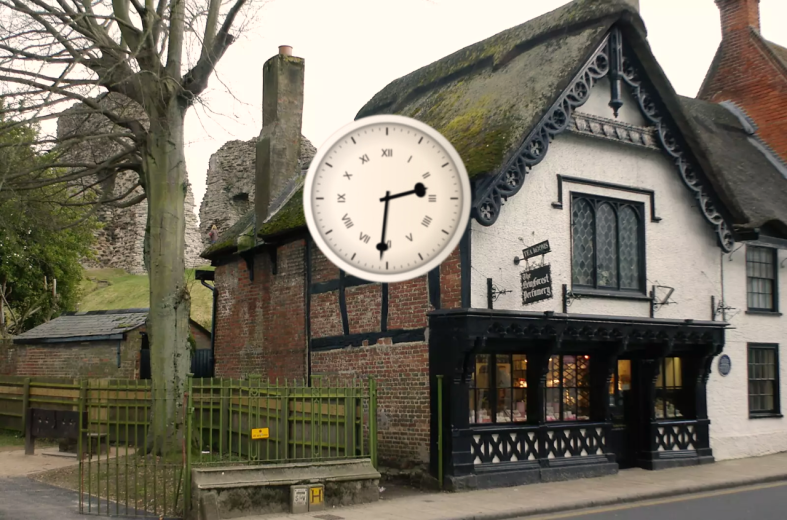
h=2 m=31
